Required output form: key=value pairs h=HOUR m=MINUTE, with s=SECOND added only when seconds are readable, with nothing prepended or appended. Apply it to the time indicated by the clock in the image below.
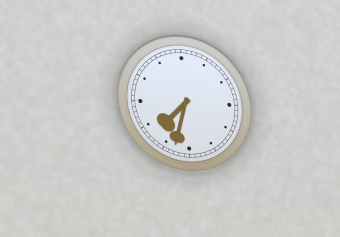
h=7 m=33
